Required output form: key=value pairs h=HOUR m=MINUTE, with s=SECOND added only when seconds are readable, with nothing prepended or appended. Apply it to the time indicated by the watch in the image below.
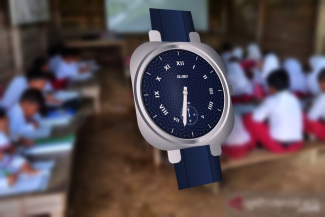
h=6 m=32
